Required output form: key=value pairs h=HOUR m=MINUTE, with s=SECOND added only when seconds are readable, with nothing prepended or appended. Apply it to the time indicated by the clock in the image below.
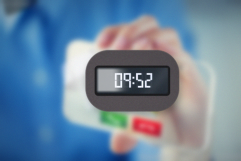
h=9 m=52
